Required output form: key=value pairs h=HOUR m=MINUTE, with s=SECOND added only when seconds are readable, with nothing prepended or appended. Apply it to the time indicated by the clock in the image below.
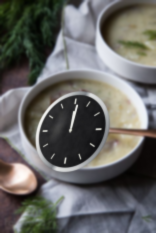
h=12 m=1
